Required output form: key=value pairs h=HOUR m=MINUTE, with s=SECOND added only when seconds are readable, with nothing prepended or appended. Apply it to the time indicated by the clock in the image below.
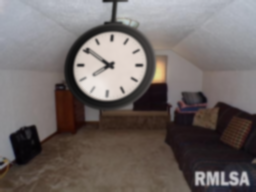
h=7 m=51
